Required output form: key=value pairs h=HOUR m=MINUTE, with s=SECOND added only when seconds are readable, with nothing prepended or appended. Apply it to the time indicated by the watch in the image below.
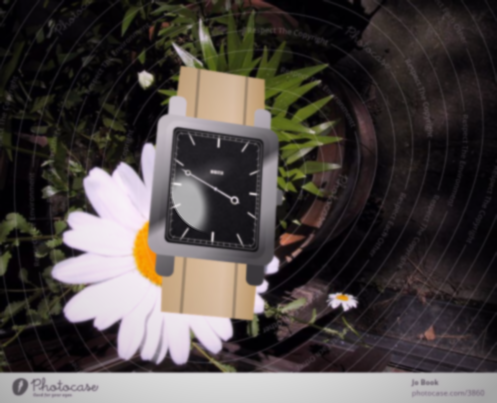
h=3 m=49
